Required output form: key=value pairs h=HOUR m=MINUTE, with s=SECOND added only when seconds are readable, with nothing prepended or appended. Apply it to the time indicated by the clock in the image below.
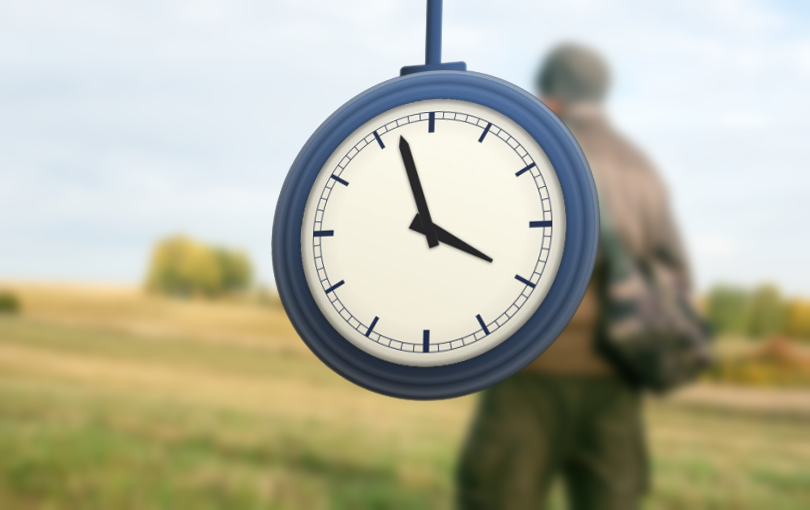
h=3 m=57
